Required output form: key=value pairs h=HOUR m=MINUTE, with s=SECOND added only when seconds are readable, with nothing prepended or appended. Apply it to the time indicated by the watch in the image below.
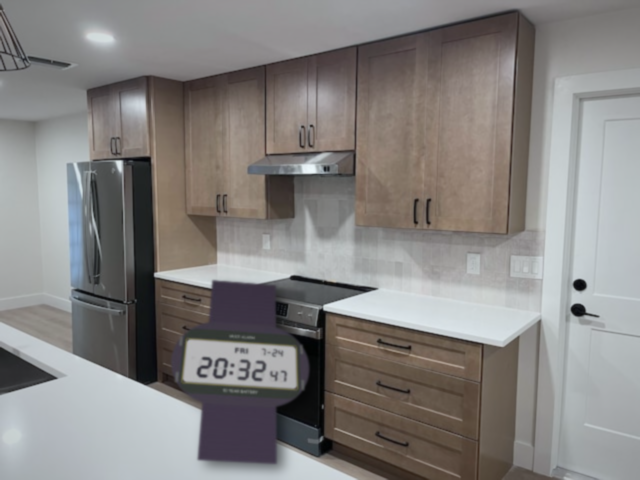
h=20 m=32 s=47
